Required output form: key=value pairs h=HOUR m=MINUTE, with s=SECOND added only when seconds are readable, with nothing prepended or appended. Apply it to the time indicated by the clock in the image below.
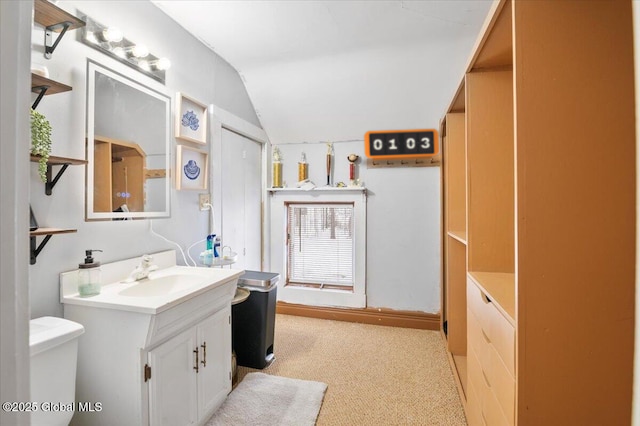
h=1 m=3
